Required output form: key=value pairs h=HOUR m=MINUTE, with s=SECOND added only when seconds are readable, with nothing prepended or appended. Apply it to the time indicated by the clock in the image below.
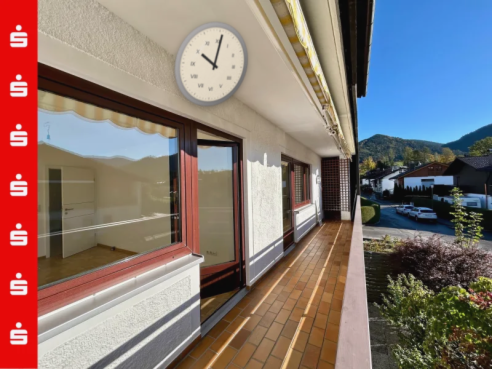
h=10 m=1
